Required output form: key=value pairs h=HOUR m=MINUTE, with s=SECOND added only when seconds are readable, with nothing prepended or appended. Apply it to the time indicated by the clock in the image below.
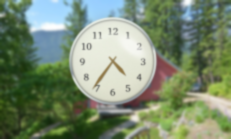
h=4 m=36
